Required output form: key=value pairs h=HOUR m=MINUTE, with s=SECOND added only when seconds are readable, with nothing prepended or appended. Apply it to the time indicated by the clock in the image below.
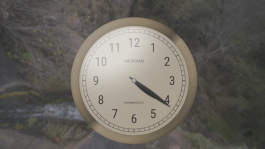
h=4 m=21
